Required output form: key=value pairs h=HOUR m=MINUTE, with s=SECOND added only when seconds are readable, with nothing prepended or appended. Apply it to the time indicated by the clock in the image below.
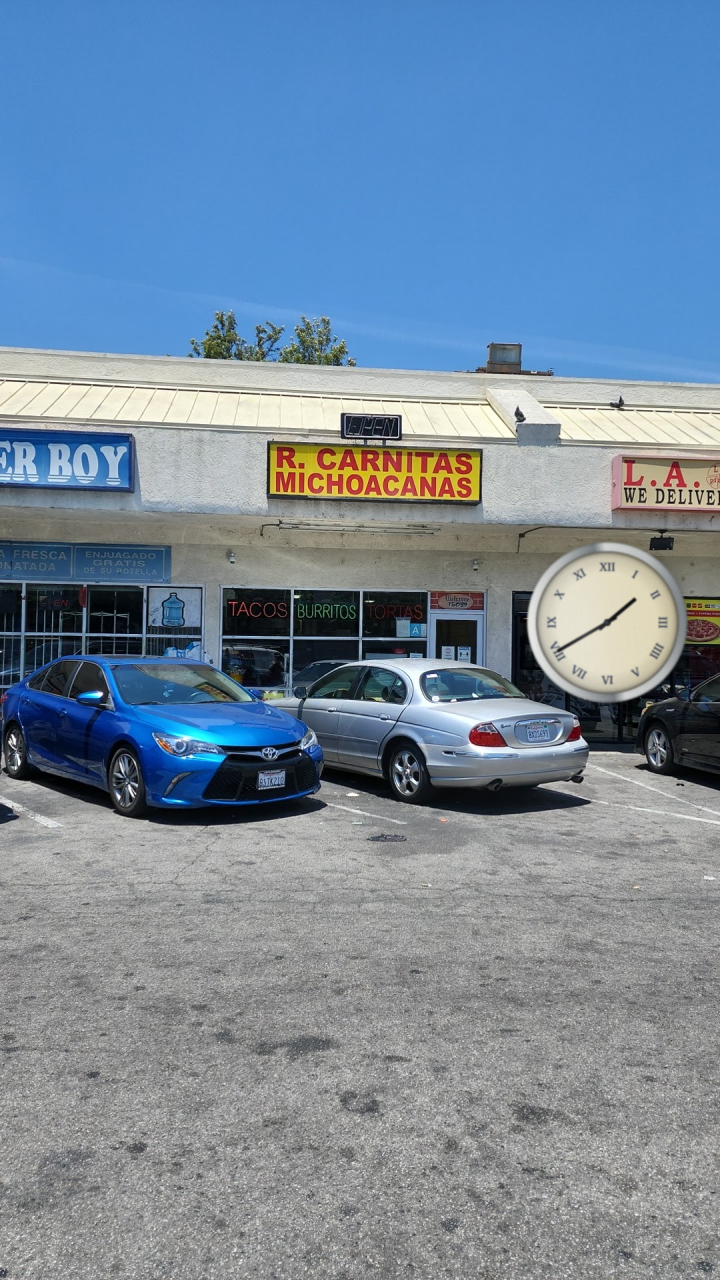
h=1 m=40
